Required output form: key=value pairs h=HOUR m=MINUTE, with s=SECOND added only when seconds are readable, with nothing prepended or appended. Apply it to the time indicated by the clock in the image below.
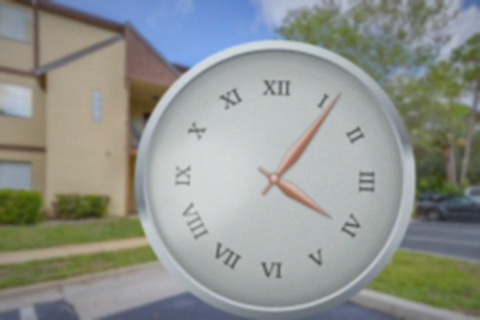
h=4 m=6
